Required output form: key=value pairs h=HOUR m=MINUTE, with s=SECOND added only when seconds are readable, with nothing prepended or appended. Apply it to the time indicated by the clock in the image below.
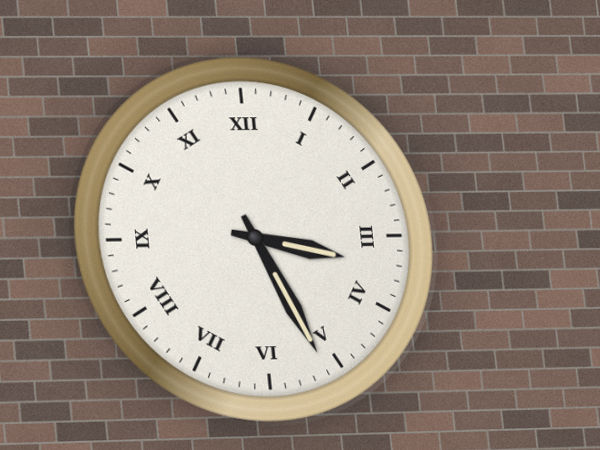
h=3 m=26
